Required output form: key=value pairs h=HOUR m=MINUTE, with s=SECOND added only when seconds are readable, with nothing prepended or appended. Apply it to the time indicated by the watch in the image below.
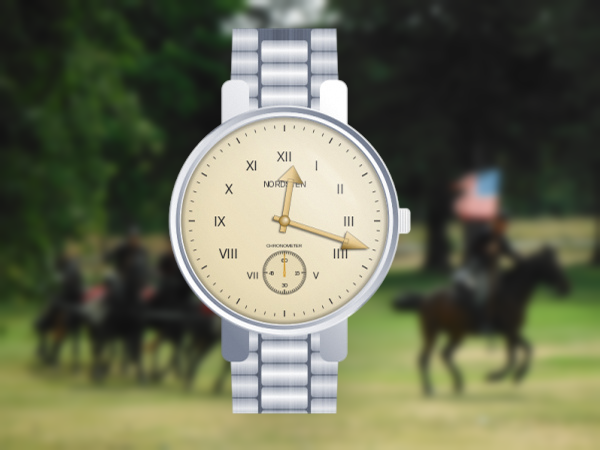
h=12 m=18
